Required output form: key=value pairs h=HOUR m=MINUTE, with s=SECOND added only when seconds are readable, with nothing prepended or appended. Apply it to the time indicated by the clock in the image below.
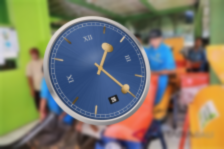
h=1 m=25
